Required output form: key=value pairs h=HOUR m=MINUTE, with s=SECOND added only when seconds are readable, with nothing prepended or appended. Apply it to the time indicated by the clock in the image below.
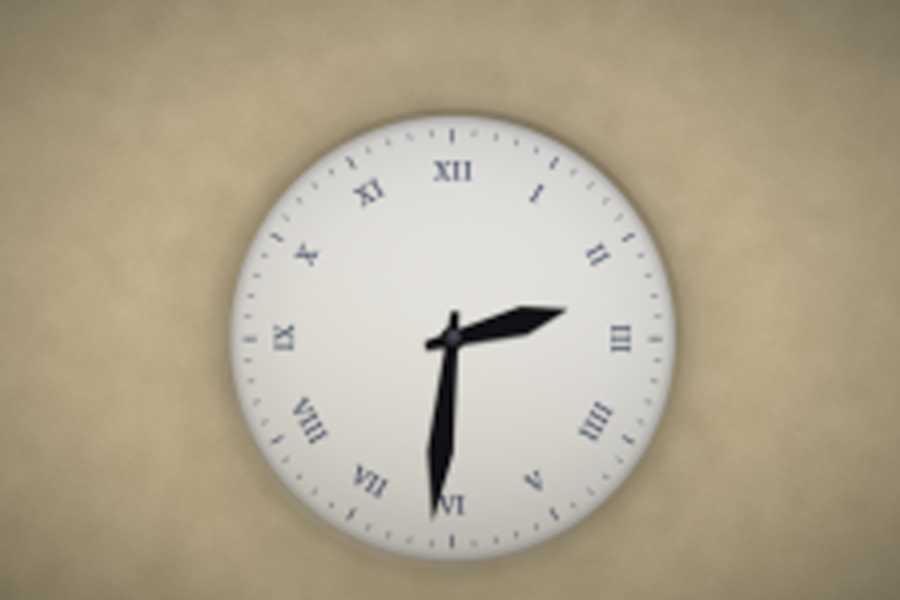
h=2 m=31
